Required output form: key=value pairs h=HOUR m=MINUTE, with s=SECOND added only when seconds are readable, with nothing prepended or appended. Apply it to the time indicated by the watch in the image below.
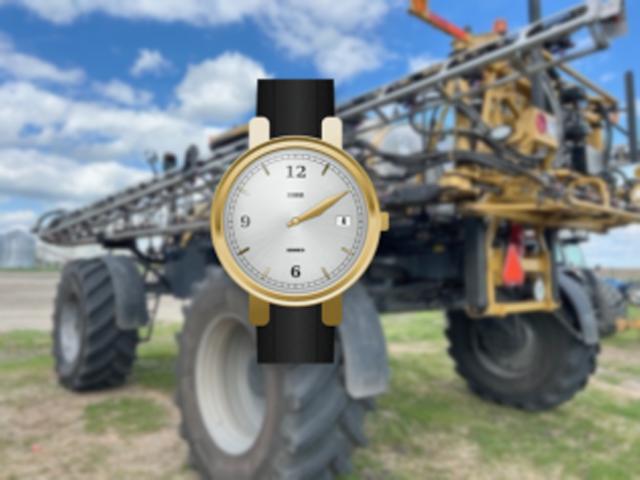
h=2 m=10
